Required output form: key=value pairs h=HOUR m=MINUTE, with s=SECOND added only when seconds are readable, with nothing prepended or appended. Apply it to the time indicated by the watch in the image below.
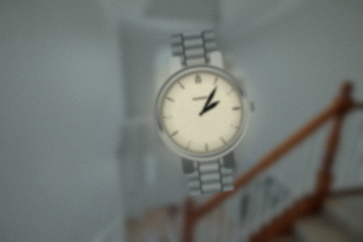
h=2 m=6
